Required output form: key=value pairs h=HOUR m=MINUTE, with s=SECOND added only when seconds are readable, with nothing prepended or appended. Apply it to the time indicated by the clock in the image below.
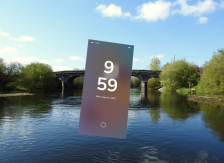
h=9 m=59
